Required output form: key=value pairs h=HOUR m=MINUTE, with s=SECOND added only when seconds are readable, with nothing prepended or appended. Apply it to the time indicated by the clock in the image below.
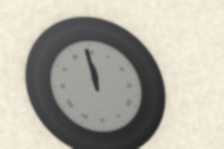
h=11 m=59
